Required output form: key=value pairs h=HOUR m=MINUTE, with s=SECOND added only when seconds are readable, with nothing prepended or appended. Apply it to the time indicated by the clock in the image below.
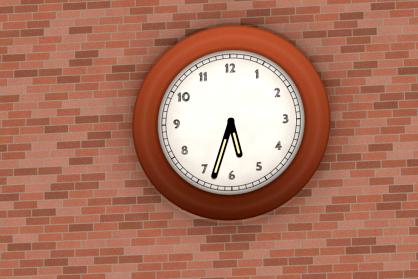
h=5 m=33
